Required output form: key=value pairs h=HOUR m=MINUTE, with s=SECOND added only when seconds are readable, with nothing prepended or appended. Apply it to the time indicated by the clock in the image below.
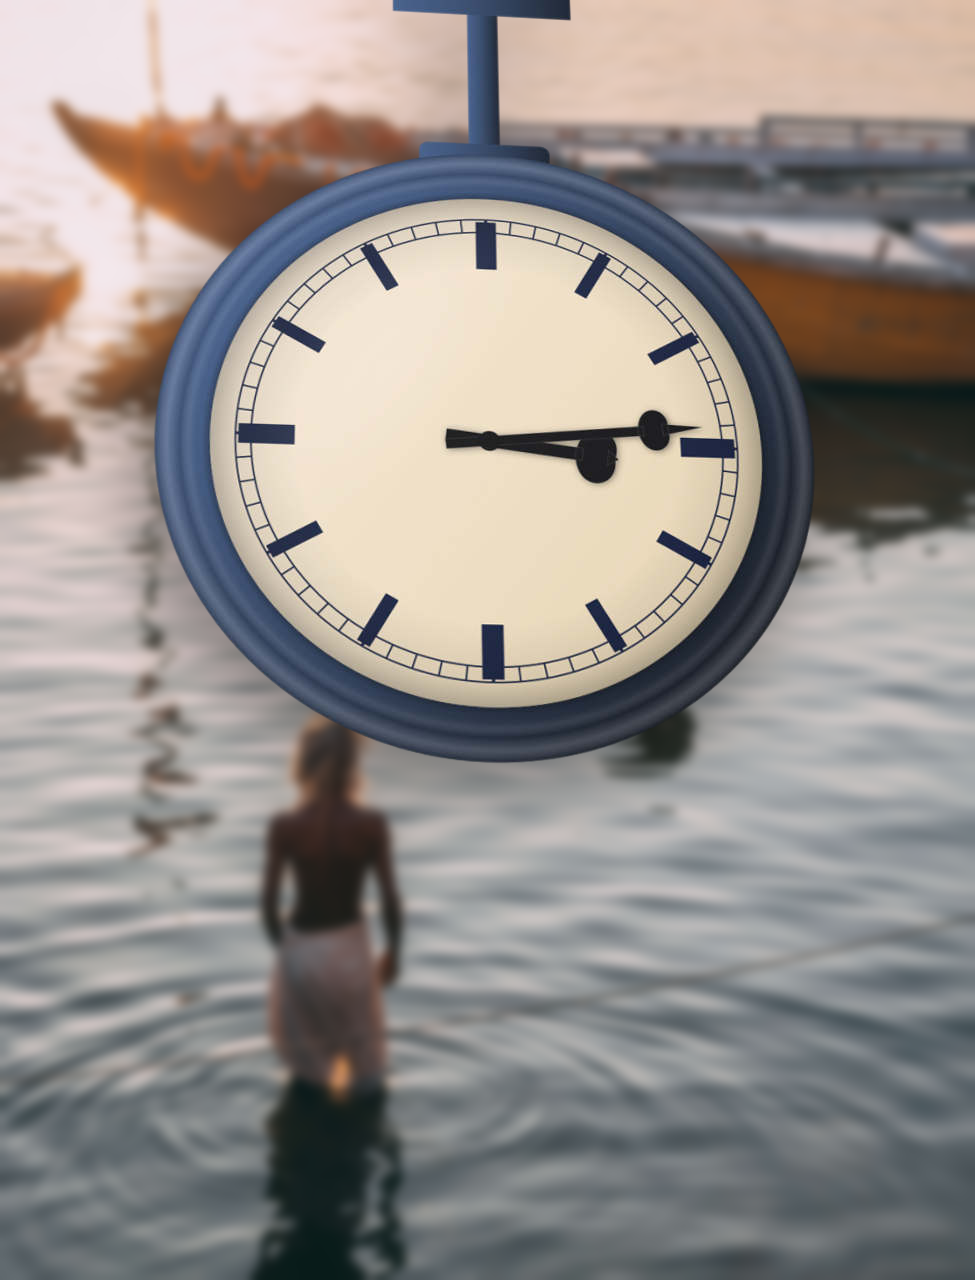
h=3 m=14
